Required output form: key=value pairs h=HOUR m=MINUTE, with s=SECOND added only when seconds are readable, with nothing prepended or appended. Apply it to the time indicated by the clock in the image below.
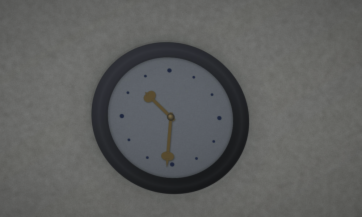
h=10 m=31
